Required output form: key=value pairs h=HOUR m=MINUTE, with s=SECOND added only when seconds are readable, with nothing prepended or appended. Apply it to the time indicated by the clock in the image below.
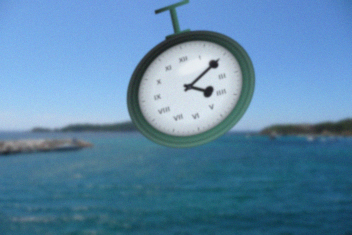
h=4 m=10
